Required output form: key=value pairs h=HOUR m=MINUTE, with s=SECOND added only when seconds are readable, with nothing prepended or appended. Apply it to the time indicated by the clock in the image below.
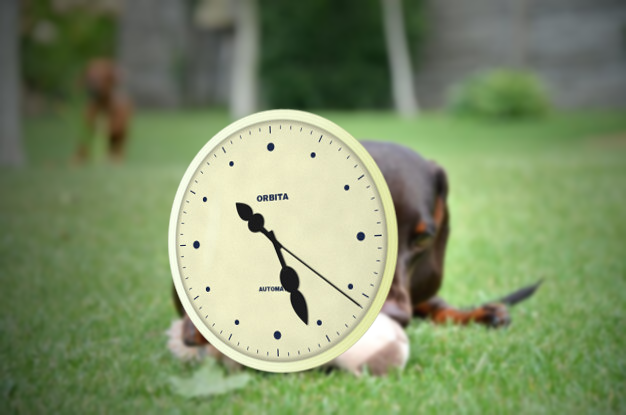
h=10 m=26 s=21
